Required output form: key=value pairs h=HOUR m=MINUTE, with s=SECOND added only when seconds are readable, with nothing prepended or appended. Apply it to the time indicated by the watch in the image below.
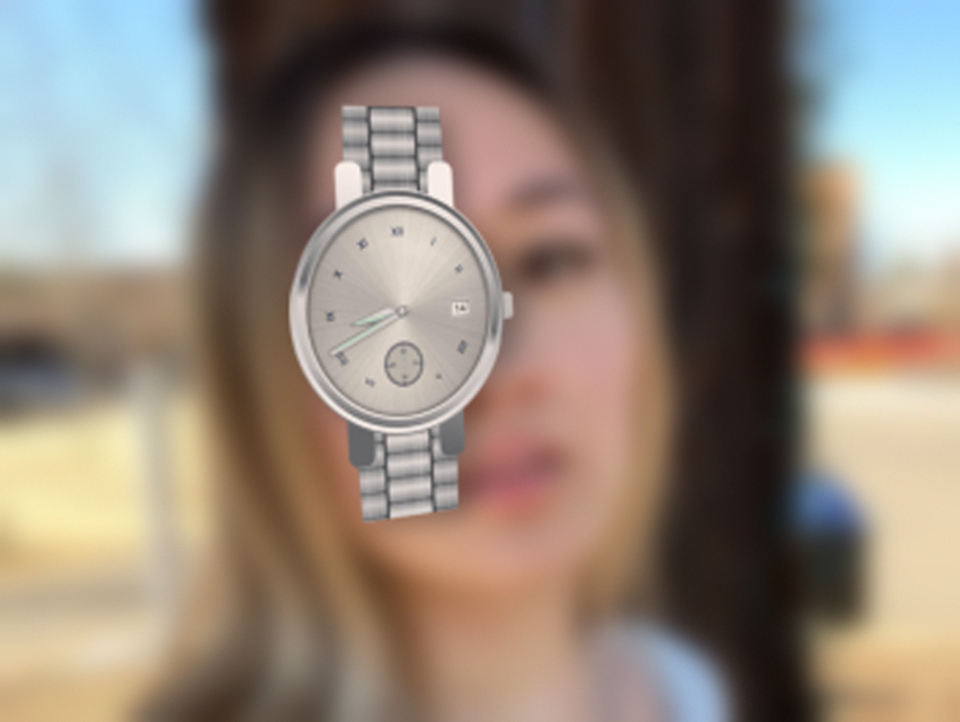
h=8 m=41
